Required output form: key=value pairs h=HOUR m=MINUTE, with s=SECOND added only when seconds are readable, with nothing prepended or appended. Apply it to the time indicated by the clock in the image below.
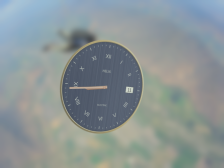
h=8 m=44
